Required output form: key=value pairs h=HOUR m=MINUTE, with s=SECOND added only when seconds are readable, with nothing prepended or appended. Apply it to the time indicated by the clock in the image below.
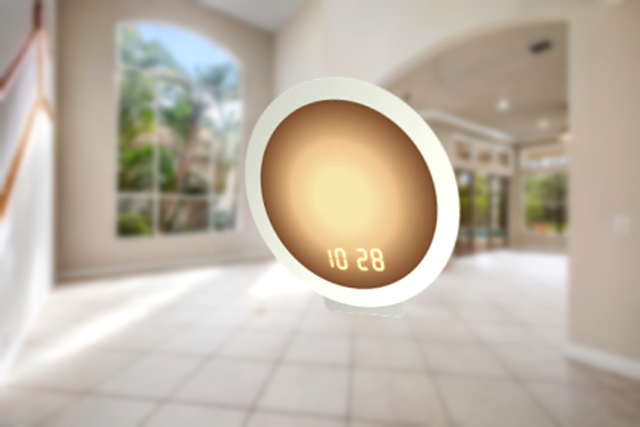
h=10 m=28
